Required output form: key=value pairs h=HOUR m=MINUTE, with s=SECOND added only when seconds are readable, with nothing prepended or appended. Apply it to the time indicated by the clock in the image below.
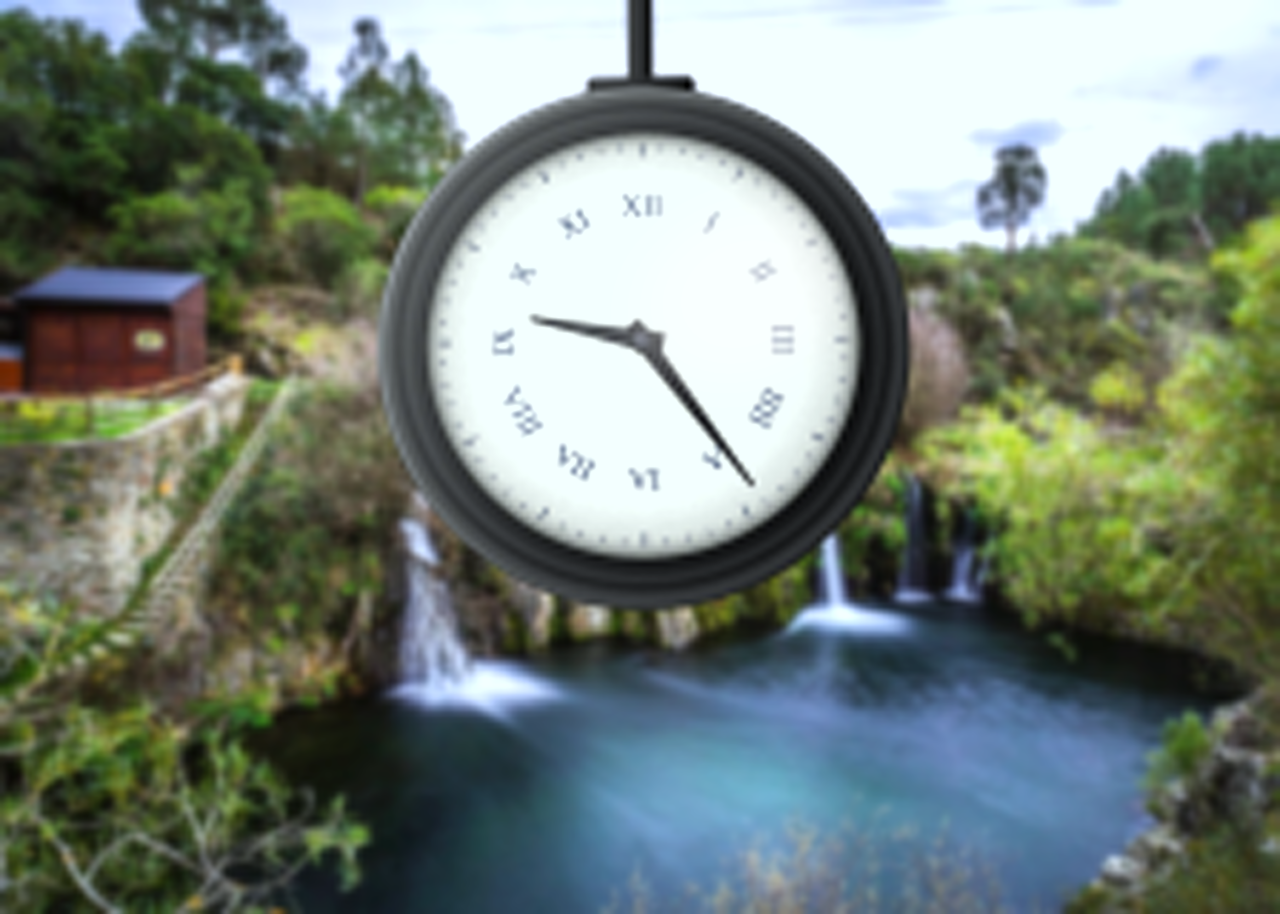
h=9 m=24
